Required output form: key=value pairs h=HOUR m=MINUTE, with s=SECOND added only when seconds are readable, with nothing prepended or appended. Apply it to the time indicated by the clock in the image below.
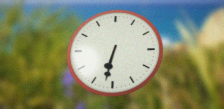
h=6 m=32
